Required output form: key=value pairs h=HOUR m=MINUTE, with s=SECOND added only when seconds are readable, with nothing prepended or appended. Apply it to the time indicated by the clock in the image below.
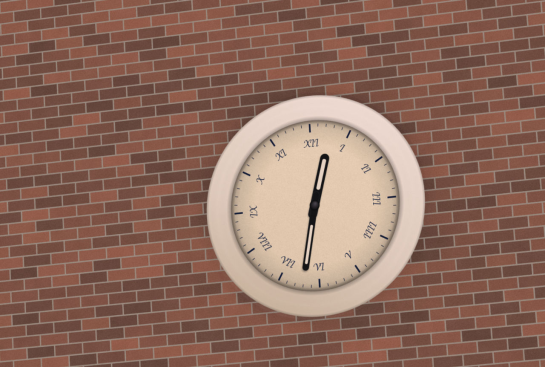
h=12 m=32
